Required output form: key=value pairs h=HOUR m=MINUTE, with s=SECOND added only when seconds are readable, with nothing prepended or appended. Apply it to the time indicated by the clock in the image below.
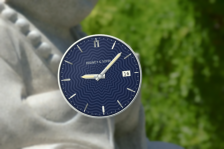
h=9 m=8
